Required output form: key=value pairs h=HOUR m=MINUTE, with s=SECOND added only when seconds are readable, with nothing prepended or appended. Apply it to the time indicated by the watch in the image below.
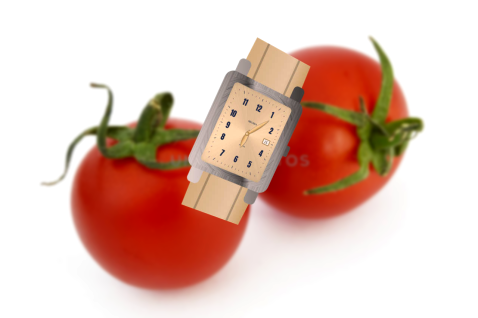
h=6 m=6
